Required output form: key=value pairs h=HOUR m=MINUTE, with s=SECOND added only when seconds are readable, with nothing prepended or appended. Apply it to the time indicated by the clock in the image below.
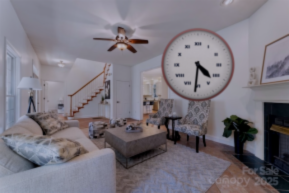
h=4 m=31
